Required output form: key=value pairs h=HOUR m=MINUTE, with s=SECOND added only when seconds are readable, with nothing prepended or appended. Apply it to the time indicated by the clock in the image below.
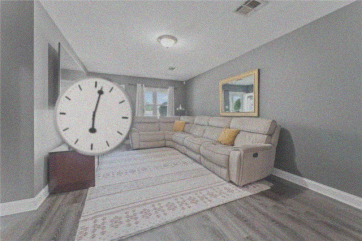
h=6 m=2
